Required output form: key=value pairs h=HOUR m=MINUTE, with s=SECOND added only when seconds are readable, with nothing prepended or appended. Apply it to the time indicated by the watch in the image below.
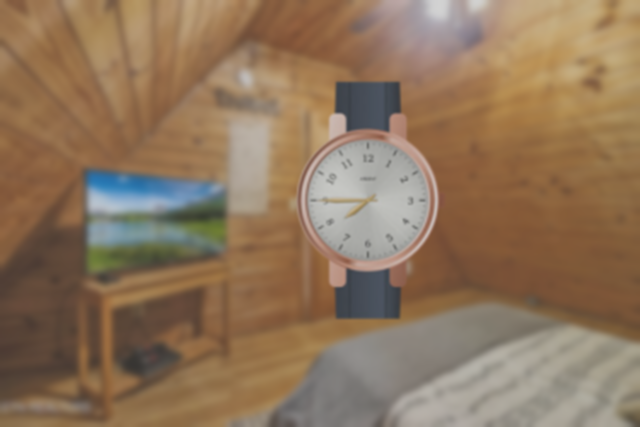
h=7 m=45
